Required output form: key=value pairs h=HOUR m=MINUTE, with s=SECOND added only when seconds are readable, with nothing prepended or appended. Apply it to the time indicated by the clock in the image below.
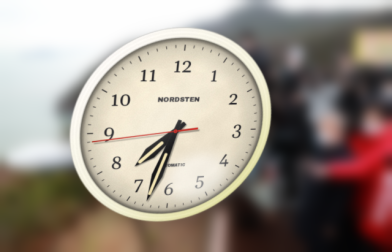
h=7 m=32 s=44
